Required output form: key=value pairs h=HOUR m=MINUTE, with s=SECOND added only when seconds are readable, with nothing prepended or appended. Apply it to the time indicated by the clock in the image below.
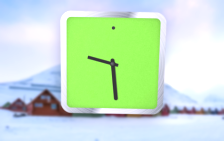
h=9 m=29
